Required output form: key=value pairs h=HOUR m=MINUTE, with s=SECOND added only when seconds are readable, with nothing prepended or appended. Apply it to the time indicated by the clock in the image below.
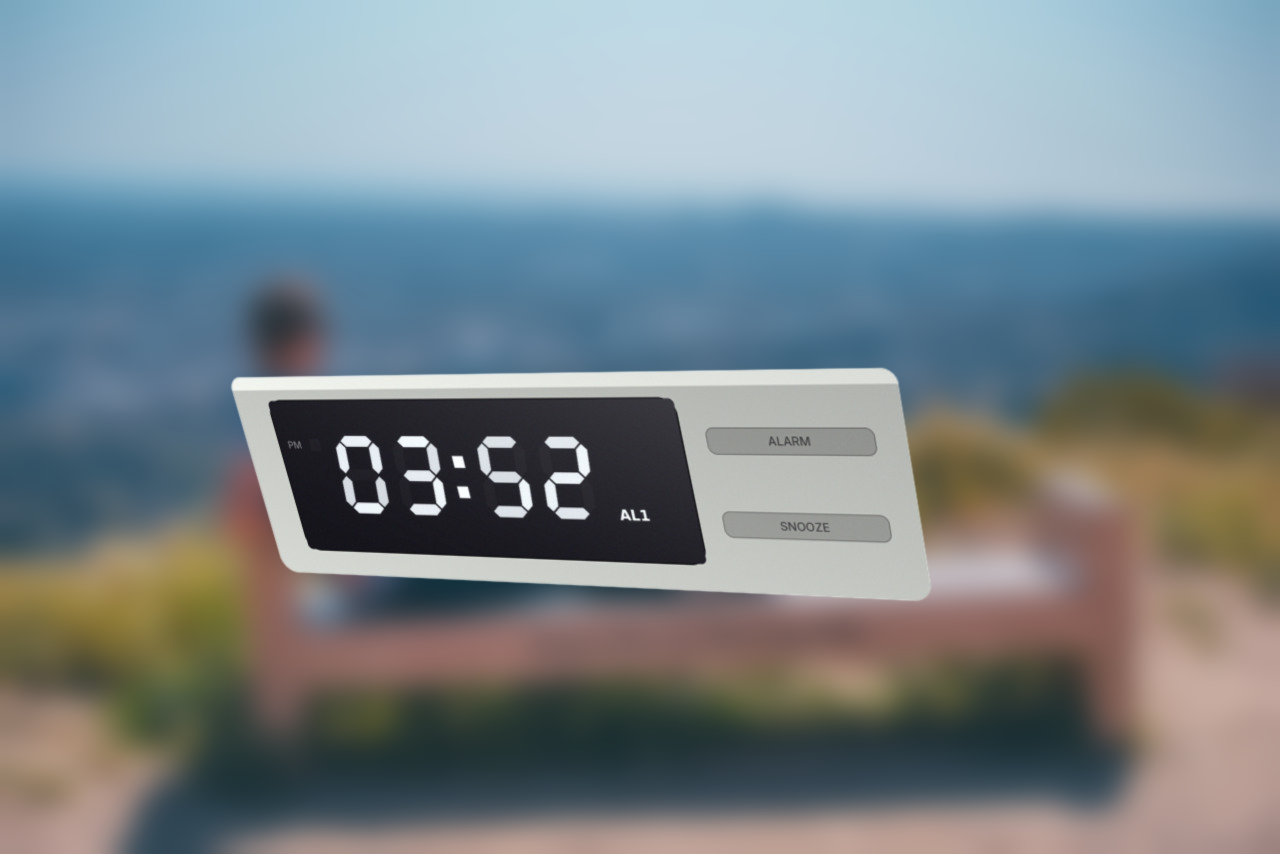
h=3 m=52
